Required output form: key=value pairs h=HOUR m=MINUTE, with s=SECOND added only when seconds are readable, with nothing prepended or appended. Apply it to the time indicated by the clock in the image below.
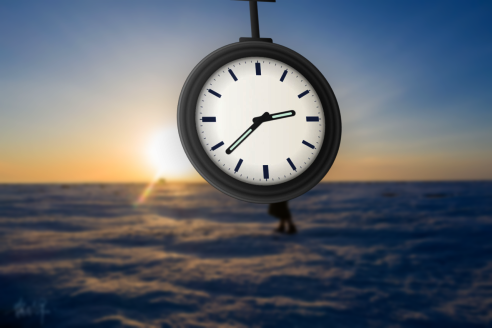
h=2 m=38
